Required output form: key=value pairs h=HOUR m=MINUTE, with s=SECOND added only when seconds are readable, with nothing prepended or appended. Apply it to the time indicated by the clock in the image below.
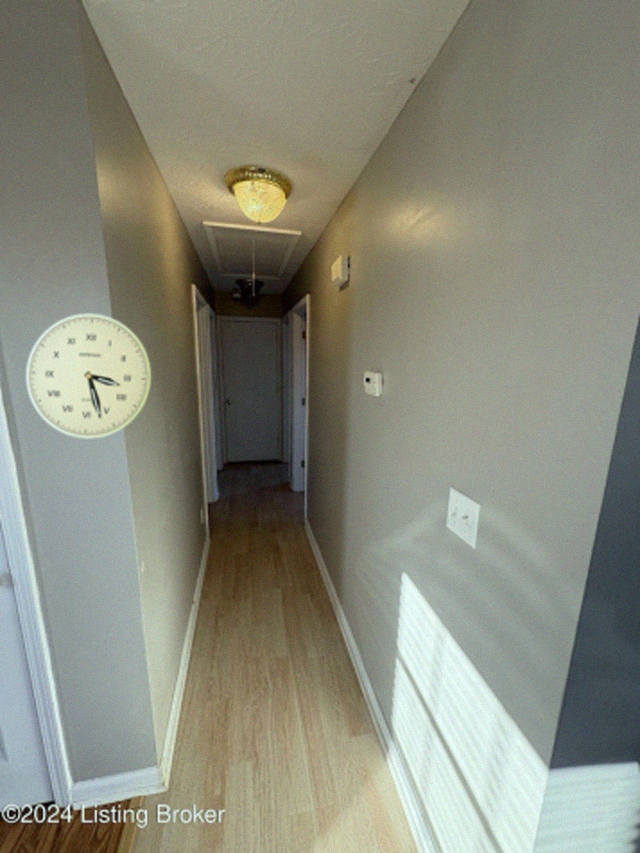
h=3 m=27
